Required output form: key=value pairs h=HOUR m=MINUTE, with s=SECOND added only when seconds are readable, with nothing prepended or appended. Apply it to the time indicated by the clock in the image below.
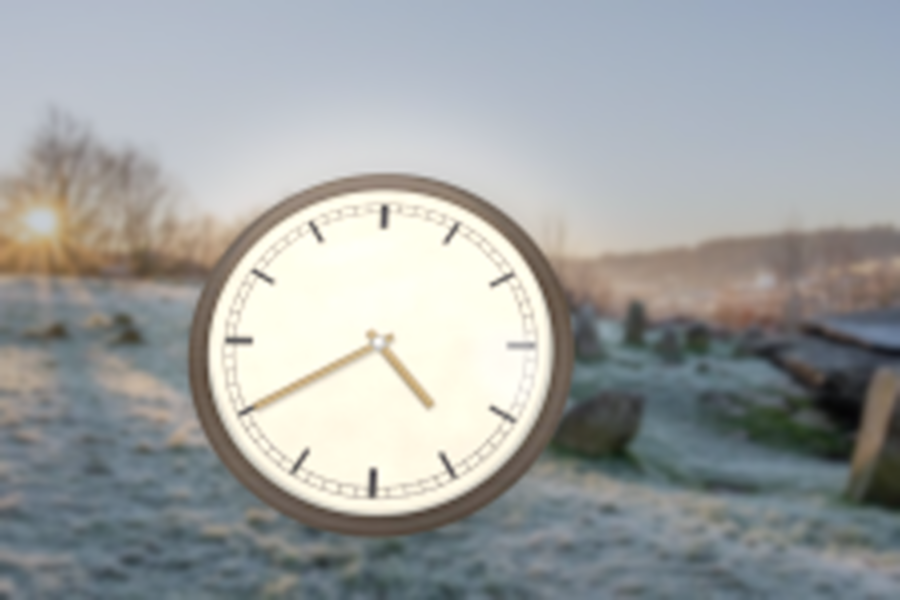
h=4 m=40
